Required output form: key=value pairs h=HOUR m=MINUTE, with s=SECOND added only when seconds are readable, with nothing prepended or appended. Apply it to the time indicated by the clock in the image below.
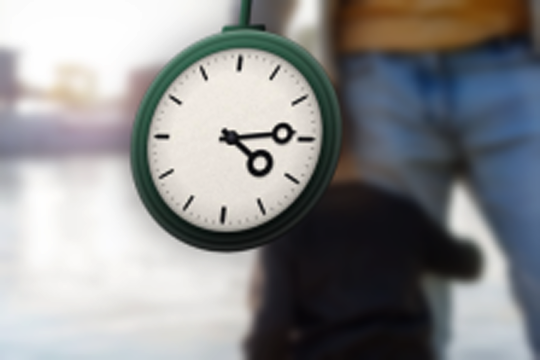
h=4 m=14
